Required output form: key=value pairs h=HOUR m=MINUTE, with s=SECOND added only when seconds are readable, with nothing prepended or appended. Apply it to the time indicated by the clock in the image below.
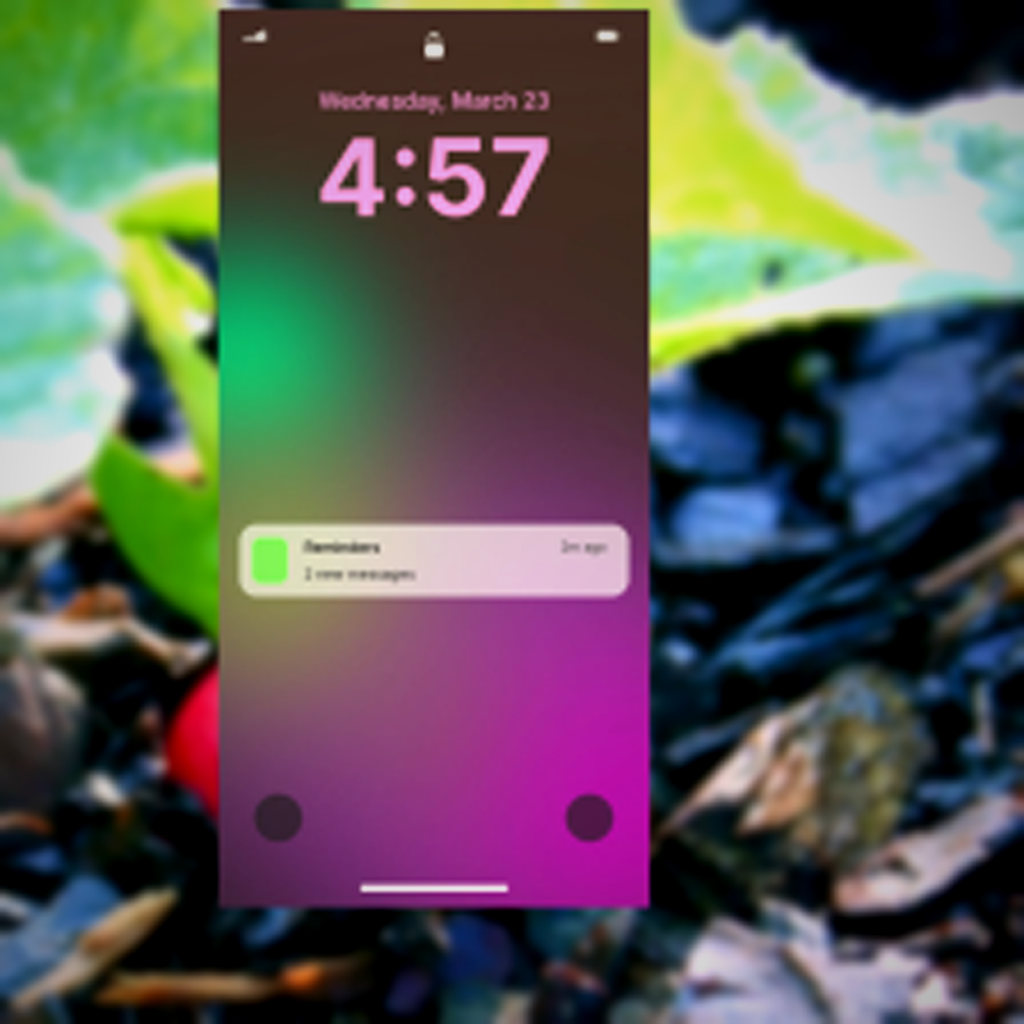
h=4 m=57
